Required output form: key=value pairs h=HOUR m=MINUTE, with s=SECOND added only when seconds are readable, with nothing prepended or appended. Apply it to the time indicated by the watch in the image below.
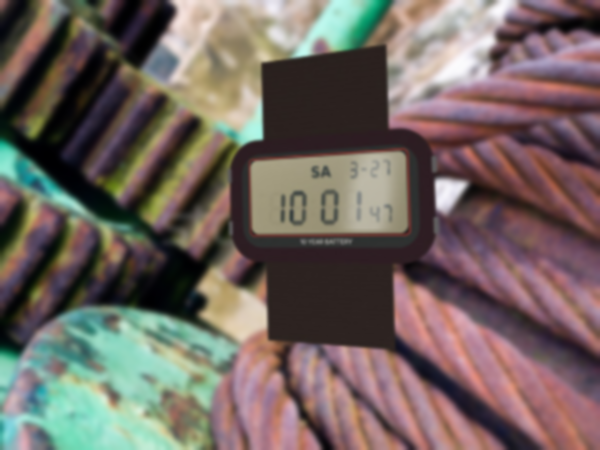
h=10 m=1 s=47
